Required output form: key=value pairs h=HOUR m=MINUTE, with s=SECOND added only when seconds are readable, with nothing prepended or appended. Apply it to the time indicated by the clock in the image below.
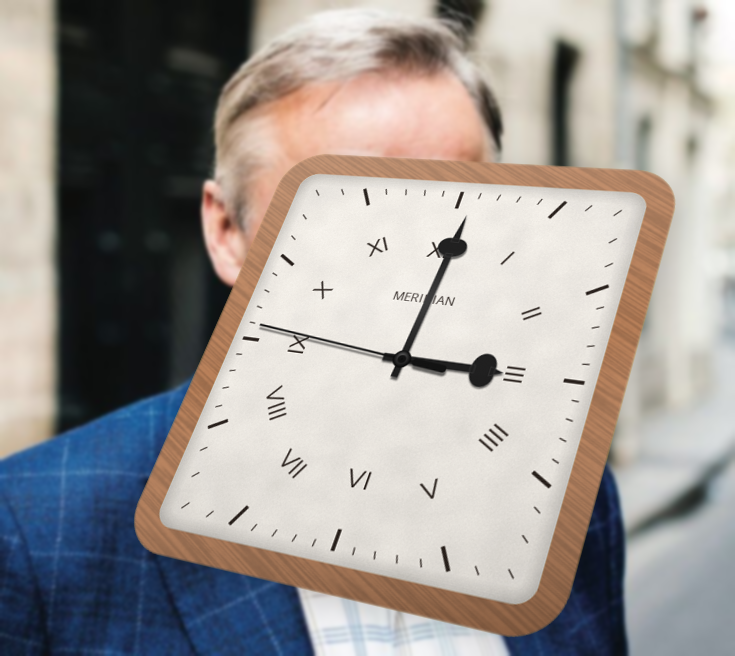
h=3 m=0 s=46
